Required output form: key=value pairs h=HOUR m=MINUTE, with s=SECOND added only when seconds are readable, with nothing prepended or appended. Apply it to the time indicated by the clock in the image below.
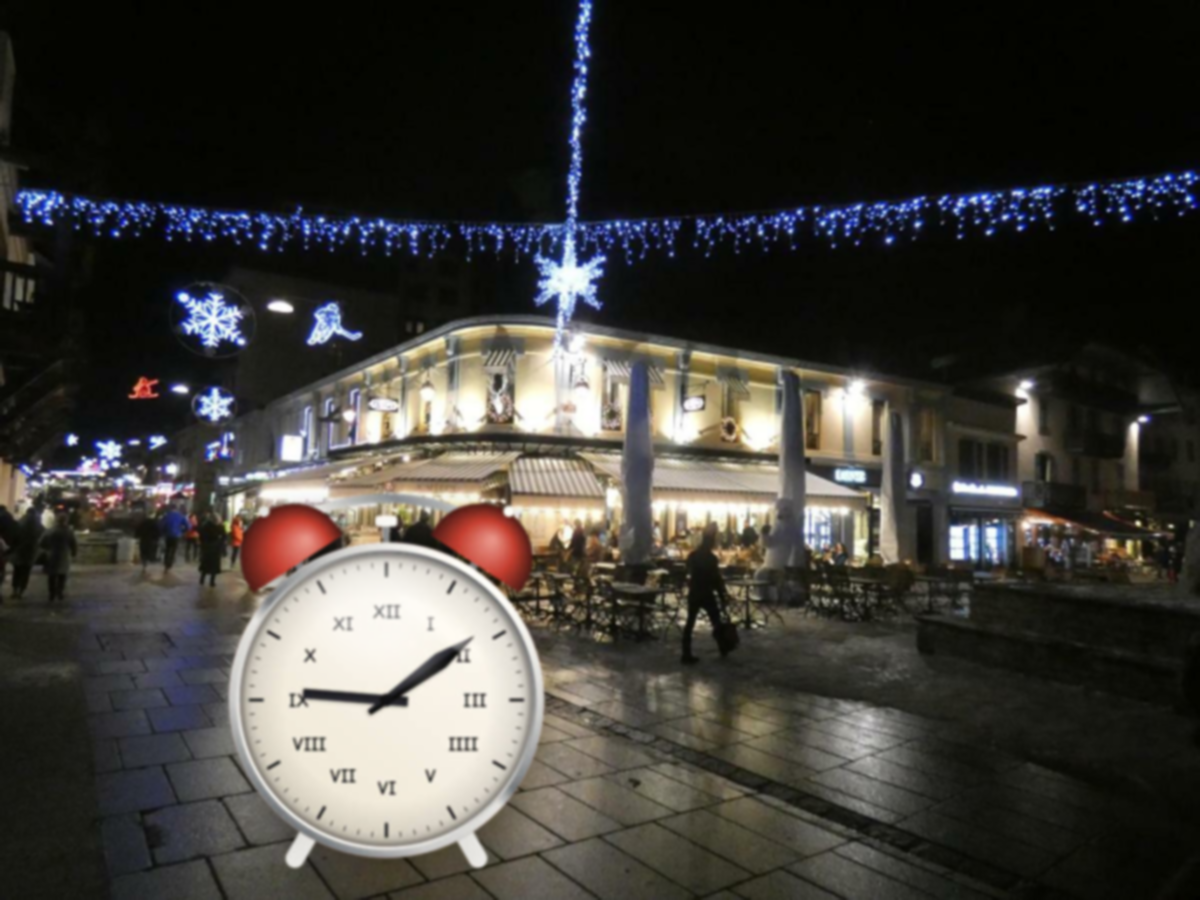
h=9 m=9
